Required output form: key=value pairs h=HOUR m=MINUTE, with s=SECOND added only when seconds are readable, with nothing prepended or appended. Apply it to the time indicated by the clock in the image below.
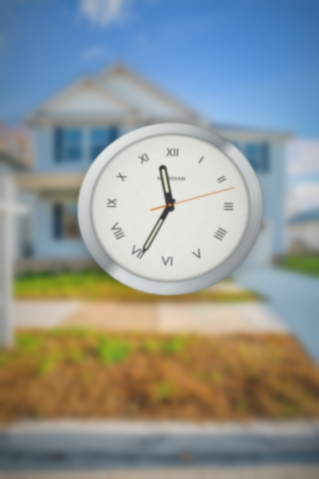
h=11 m=34 s=12
